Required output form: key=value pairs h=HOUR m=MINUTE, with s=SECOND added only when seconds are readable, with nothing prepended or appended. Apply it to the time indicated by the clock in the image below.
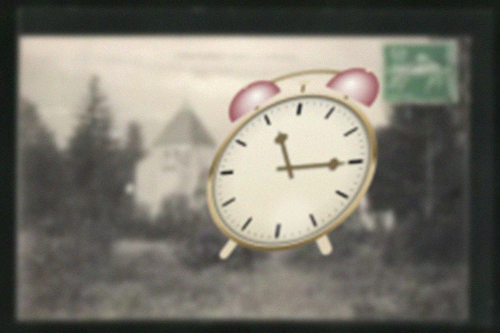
h=11 m=15
